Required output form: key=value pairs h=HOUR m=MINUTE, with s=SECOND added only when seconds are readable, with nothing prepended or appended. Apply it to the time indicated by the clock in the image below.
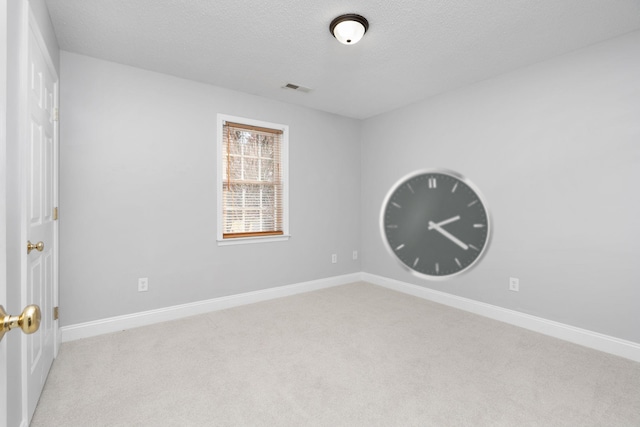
h=2 m=21
